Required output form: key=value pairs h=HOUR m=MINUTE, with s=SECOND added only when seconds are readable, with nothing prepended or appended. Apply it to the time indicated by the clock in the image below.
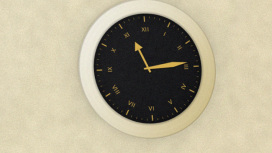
h=11 m=14
